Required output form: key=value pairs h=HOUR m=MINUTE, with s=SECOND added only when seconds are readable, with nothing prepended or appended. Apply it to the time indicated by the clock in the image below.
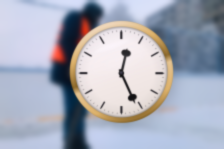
h=12 m=26
